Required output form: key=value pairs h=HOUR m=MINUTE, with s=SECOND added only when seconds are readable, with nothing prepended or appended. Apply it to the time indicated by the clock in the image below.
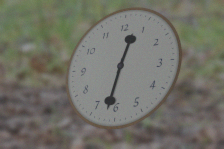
h=12 m=32
